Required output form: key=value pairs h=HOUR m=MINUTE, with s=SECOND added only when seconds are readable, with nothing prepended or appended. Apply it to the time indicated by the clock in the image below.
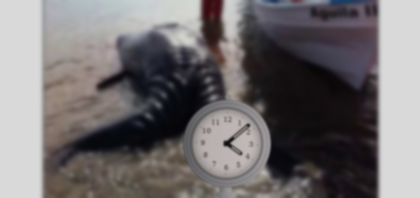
h=4 m=8
